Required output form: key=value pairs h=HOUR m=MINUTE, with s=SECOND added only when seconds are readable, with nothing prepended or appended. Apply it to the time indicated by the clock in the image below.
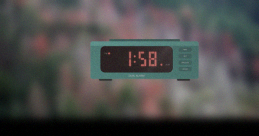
h=1 m=58
